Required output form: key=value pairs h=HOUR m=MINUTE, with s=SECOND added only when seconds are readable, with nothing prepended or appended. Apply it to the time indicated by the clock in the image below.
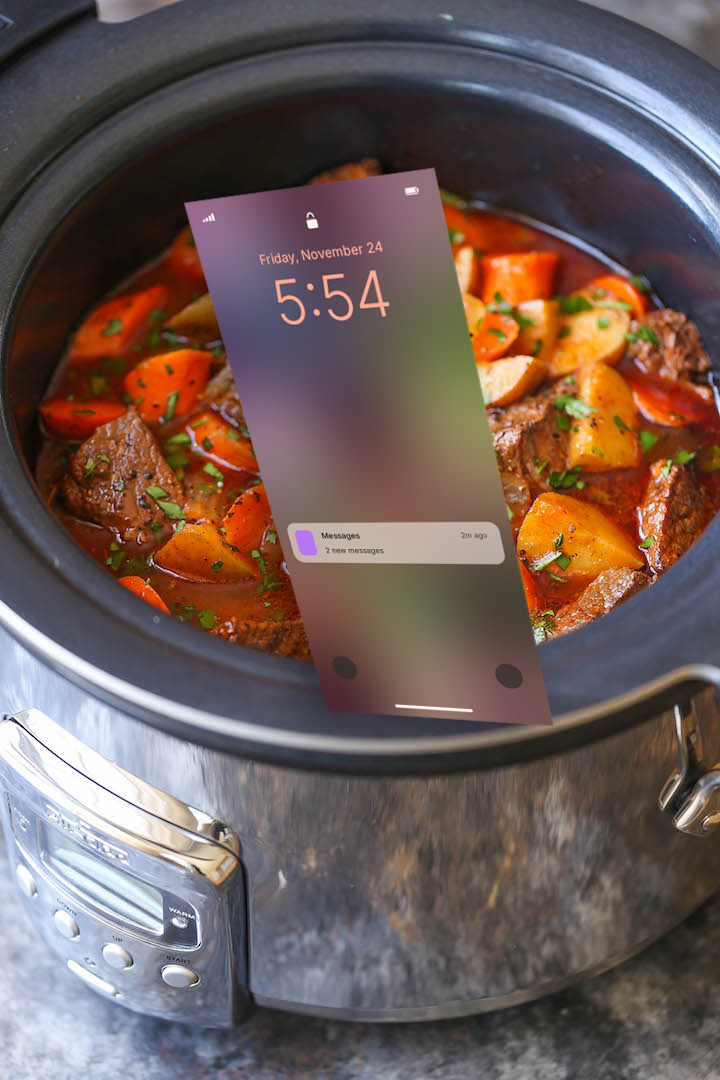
h=5 m=54
